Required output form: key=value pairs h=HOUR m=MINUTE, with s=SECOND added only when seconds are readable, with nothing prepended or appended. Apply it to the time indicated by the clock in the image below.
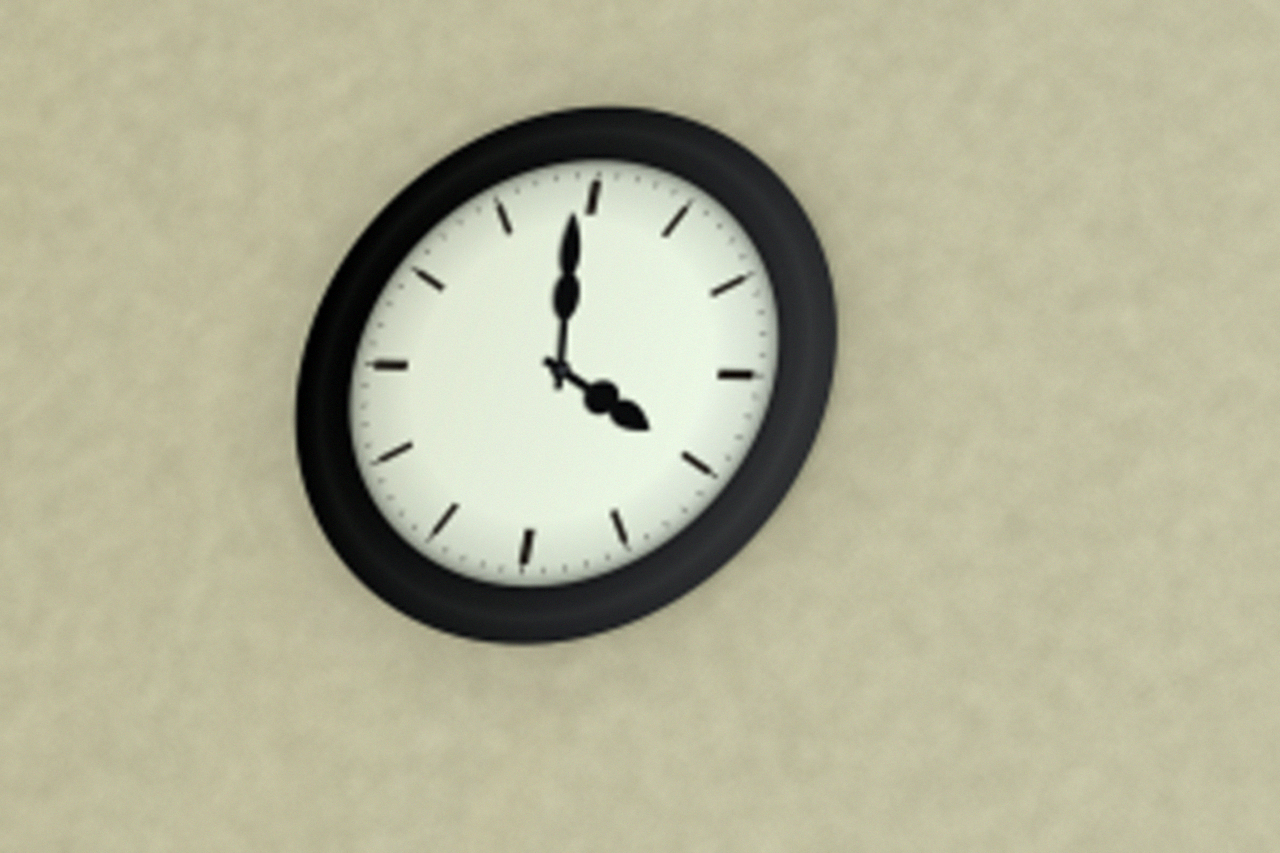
h=3 m=59
